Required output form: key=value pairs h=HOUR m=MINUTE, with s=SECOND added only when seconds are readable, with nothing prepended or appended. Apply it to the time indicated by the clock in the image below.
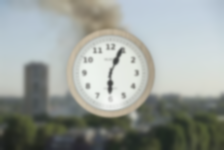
h=6 m=4
